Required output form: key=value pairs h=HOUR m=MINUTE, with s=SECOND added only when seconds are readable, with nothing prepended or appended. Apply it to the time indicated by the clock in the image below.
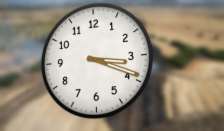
h=3 m=19
